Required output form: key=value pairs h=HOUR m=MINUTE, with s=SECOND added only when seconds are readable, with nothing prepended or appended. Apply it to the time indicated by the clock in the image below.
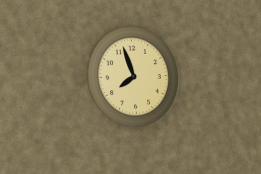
h=7 m=57
